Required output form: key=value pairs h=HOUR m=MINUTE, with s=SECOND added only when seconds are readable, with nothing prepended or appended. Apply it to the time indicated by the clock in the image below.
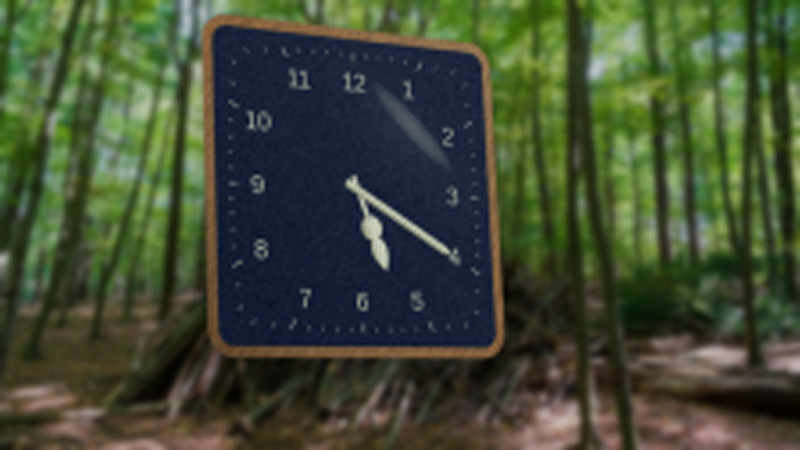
h=5 m=20
